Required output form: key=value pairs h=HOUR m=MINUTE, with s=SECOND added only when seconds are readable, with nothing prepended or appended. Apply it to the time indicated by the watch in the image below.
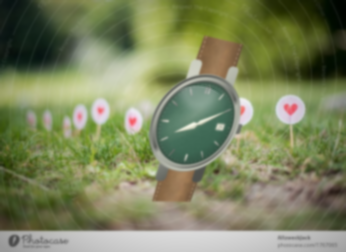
h=8 m=10
